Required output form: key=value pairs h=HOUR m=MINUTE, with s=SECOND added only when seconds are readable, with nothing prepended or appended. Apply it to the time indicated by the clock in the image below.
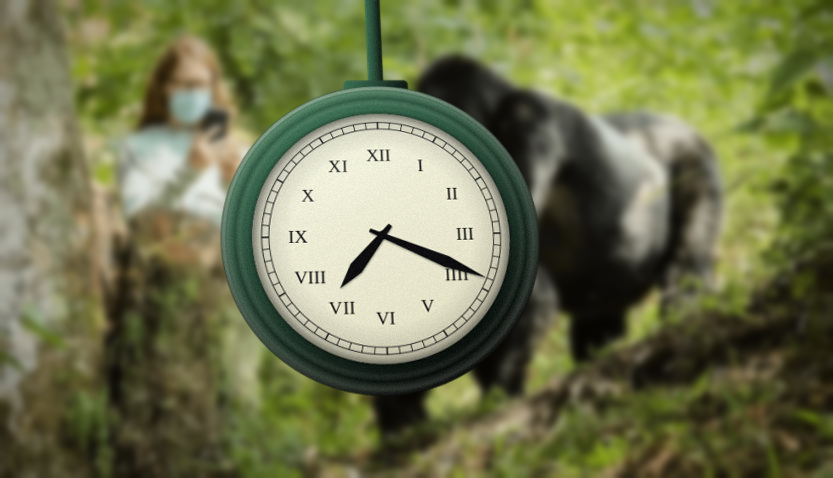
h=7 m=19
